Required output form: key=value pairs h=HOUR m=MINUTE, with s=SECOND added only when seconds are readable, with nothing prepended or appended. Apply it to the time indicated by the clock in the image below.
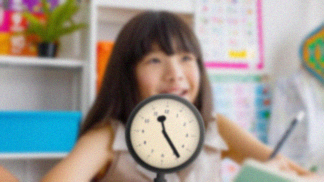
h=11 m=24
